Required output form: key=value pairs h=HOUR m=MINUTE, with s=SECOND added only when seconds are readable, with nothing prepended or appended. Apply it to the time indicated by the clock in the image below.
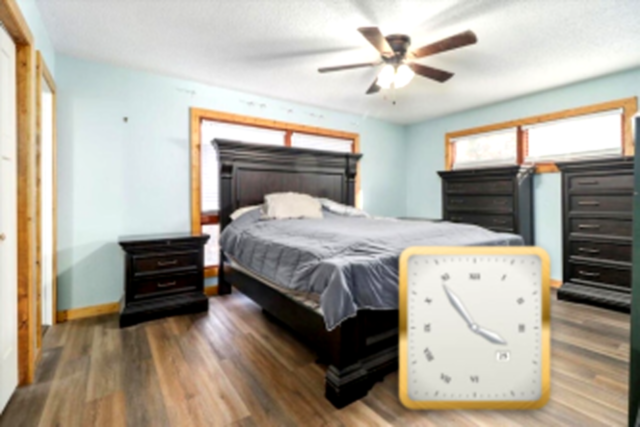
h=3 m=54
